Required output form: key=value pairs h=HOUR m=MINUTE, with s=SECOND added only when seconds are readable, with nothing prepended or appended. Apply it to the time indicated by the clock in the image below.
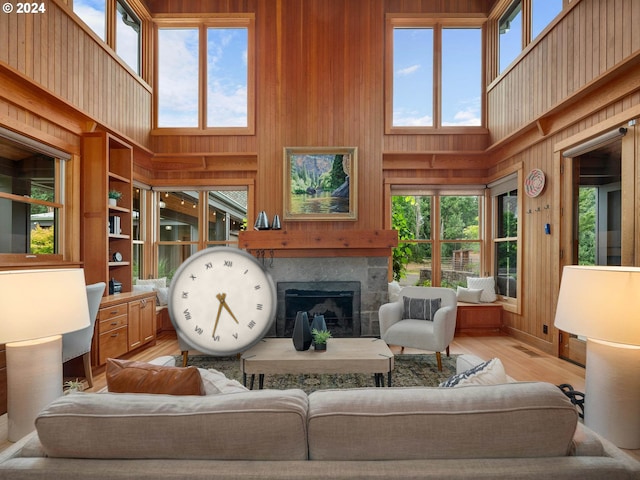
h=4 m=31
